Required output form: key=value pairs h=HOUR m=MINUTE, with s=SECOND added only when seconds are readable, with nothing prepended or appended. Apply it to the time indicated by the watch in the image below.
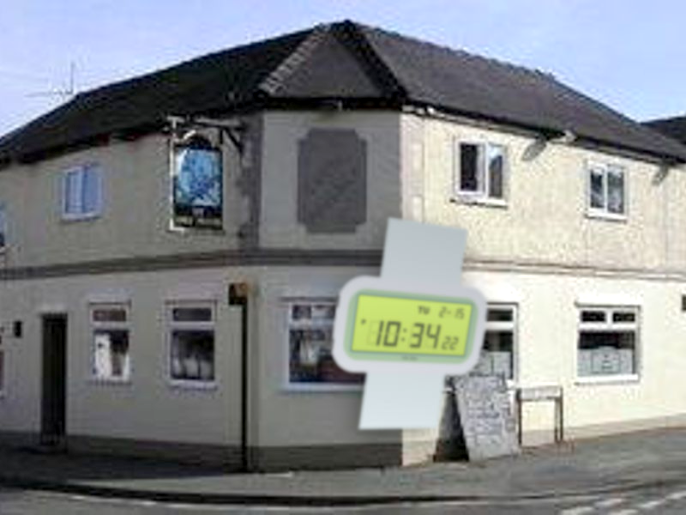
h=10 m=34
